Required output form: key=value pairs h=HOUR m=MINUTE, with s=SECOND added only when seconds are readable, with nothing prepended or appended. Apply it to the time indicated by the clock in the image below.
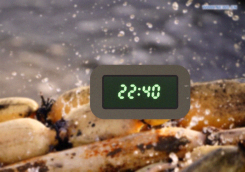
h=22 m=40
